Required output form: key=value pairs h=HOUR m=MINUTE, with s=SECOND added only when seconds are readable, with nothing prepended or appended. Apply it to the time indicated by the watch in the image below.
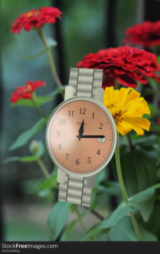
h=12 m=14
